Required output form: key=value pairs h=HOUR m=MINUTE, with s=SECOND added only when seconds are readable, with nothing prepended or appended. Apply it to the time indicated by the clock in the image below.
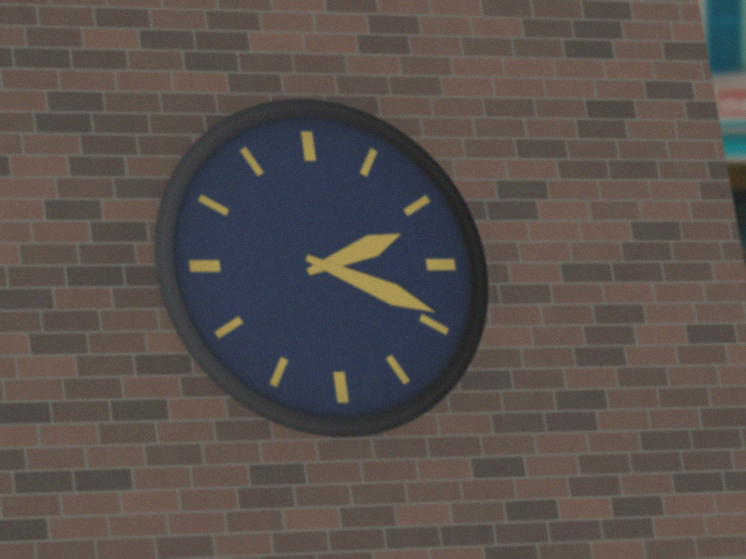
h=2 m=19
